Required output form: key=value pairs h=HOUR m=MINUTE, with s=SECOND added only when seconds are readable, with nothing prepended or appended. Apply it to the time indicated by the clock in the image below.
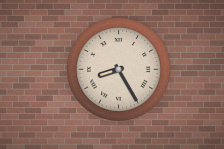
h=8 m=25
